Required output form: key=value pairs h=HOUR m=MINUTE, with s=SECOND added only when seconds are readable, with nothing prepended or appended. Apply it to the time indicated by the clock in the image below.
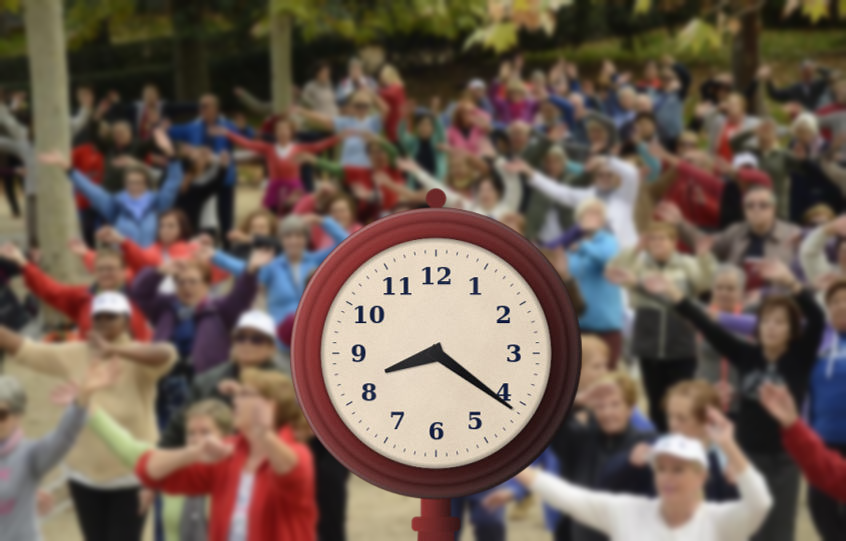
h=8 m=21
